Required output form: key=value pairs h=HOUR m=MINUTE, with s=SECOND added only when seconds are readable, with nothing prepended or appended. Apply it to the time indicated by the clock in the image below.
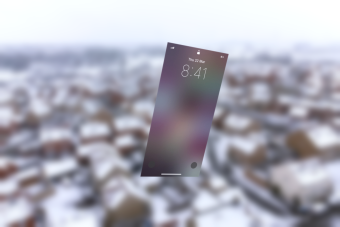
h=8 m=41
